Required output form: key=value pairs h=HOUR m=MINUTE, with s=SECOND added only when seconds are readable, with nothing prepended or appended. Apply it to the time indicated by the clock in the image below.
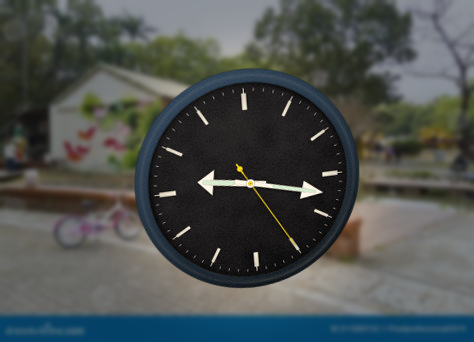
h=9 m=17 s=25
